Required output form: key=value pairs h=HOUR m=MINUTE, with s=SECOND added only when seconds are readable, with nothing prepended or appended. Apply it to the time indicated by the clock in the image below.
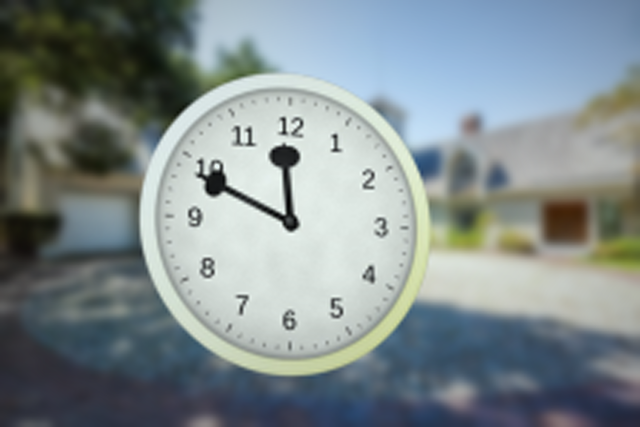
h=11 m=49
